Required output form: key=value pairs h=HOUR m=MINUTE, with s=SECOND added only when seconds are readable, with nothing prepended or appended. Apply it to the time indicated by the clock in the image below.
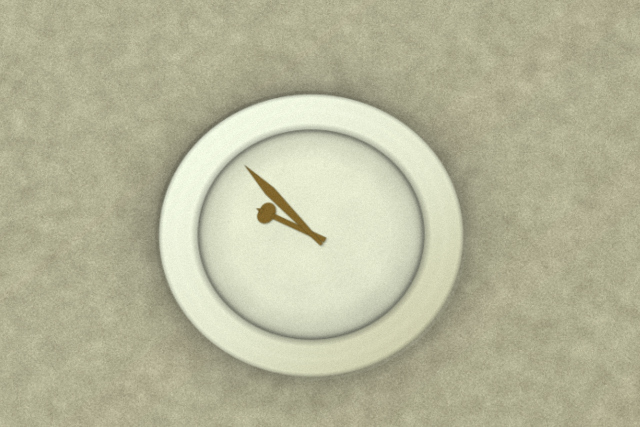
h=9 m=53
